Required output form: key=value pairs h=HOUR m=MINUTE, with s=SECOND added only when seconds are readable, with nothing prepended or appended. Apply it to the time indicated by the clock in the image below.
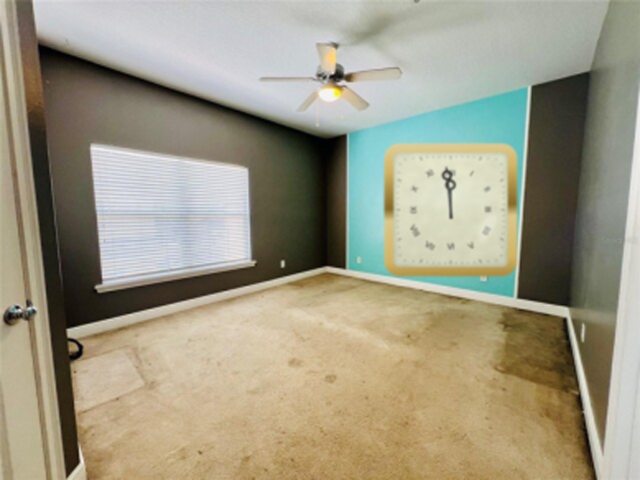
h=11 m=59
